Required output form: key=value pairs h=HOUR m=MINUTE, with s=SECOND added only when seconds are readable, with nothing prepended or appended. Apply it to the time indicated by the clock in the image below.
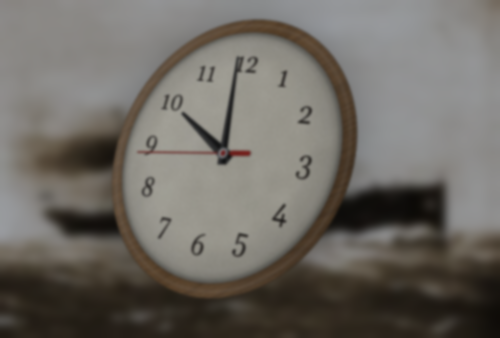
h=9 m=58 s=44
